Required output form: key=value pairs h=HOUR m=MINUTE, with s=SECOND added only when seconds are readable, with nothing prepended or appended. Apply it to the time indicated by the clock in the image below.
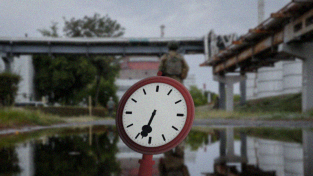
h=6 m=33
